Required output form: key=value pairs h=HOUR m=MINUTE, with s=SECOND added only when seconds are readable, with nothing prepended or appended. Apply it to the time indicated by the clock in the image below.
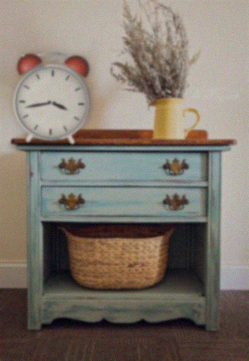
h=3 m=43
